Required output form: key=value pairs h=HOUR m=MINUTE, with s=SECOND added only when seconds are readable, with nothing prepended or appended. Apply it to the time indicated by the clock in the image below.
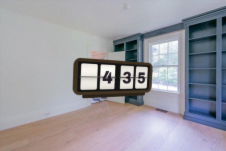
h=4 m=35
